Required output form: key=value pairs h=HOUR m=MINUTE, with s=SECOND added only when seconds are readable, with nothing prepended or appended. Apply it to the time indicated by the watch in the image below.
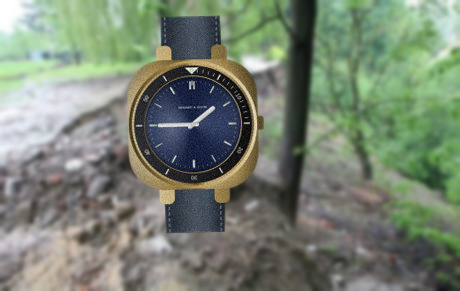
h=1 m=45
